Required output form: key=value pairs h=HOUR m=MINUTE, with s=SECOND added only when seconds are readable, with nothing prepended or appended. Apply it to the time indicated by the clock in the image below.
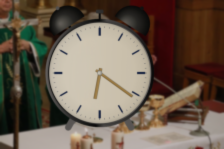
h=6 m=21
